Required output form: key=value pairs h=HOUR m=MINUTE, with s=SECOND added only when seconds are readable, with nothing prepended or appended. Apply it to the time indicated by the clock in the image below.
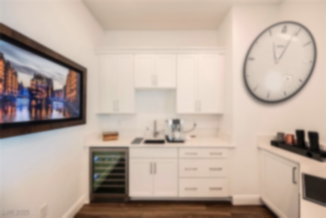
h=11 m=4
